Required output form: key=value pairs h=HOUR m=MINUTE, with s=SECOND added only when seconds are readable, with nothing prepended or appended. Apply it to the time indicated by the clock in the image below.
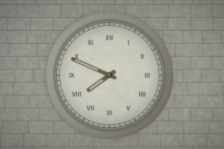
h=7 m=49
